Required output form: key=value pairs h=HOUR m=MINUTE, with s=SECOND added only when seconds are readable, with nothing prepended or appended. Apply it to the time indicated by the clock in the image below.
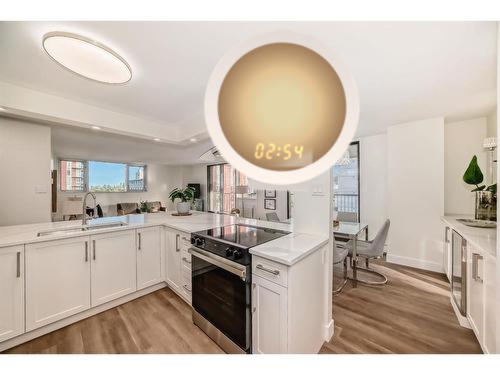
h=2 m=54
